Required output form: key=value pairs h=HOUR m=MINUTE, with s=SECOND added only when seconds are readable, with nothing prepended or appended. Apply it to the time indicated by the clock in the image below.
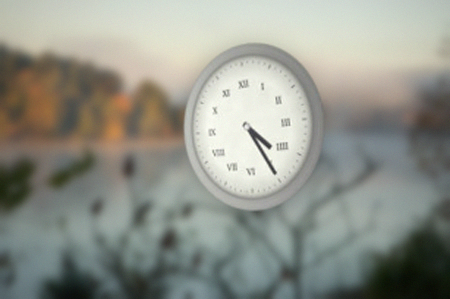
h=4 m=25
